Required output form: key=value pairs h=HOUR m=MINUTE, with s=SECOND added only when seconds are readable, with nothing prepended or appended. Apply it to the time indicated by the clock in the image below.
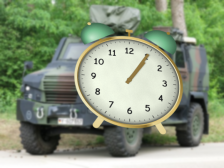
h=1 m=5
